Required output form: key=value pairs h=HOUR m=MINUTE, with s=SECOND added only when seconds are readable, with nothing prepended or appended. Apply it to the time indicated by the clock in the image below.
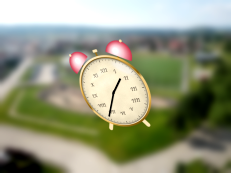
h=1 m=36
